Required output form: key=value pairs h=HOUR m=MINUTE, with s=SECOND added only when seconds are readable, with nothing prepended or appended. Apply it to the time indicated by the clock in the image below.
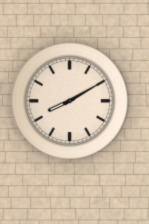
h=8 m=10
